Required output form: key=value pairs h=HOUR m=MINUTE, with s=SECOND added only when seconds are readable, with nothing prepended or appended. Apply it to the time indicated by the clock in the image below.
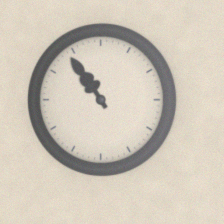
h=10 m=54
